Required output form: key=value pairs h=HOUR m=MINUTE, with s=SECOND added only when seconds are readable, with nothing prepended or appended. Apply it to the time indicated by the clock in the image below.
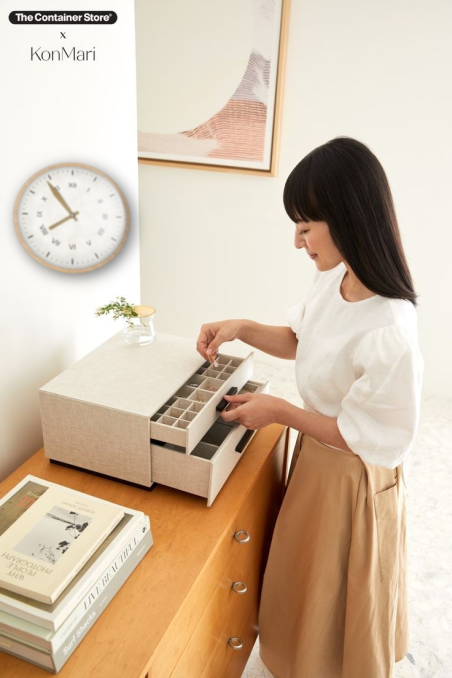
h=7 m=54
